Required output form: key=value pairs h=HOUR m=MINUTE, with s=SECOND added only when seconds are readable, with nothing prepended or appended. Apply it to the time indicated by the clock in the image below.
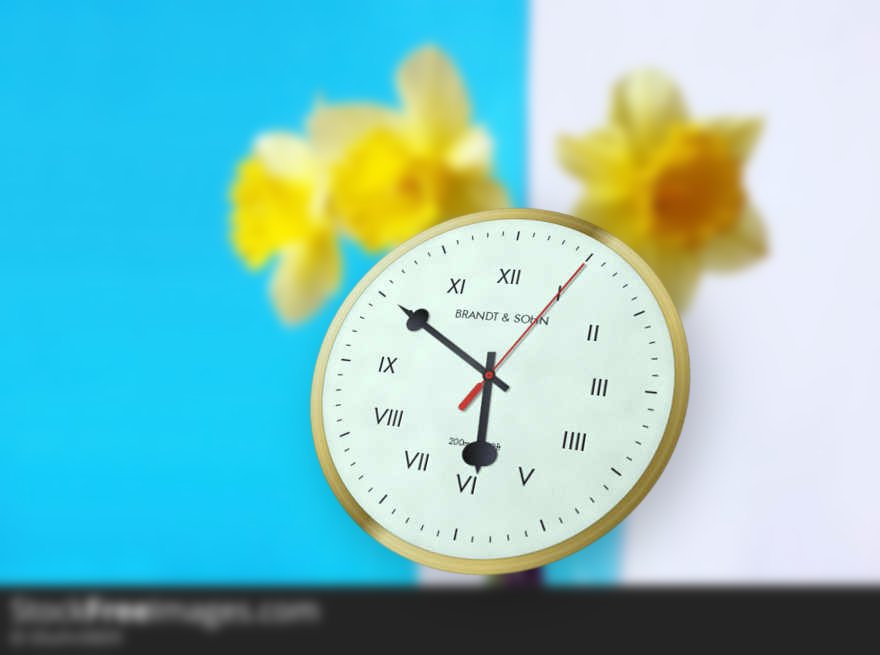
h=5 m=50 s=5
